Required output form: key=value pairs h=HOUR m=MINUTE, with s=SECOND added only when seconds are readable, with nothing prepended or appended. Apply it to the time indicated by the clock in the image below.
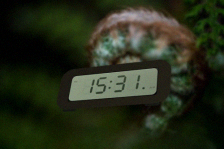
h=15 m=31
